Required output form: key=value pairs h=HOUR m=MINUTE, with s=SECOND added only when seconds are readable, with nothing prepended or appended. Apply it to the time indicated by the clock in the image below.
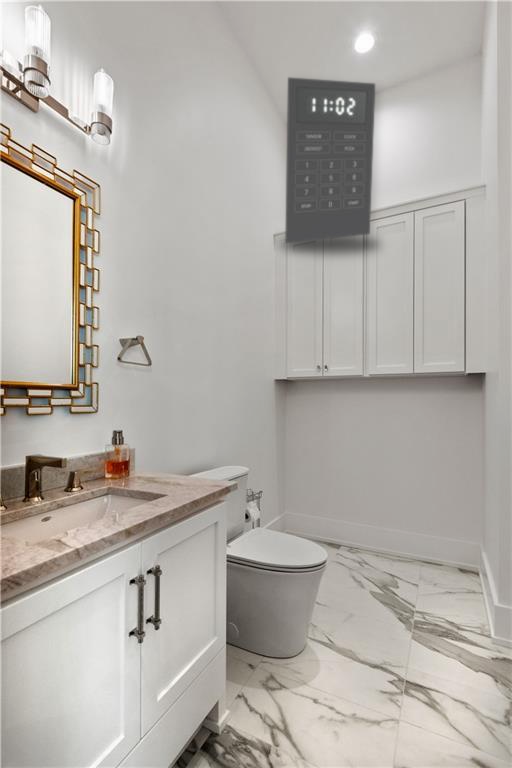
h=11 m=2
